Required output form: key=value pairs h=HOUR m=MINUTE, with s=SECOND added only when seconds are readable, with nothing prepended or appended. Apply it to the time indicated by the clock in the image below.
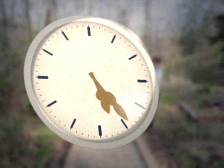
h=5 m=24
